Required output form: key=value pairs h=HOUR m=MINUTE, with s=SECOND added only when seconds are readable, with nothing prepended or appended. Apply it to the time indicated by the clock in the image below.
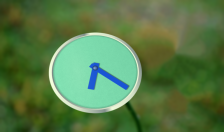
h=6 m=21
